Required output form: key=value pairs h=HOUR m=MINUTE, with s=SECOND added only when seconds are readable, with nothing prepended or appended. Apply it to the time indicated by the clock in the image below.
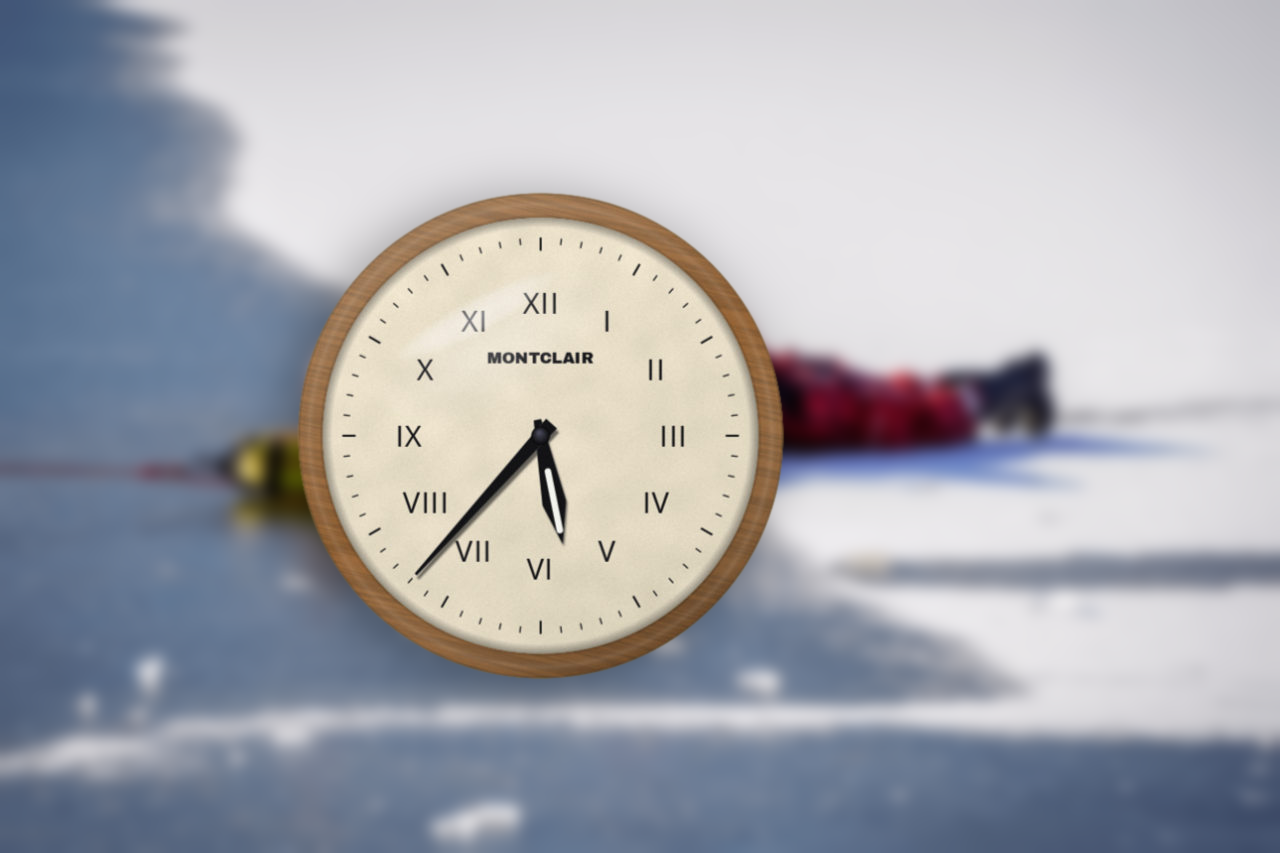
h=5 m=37
